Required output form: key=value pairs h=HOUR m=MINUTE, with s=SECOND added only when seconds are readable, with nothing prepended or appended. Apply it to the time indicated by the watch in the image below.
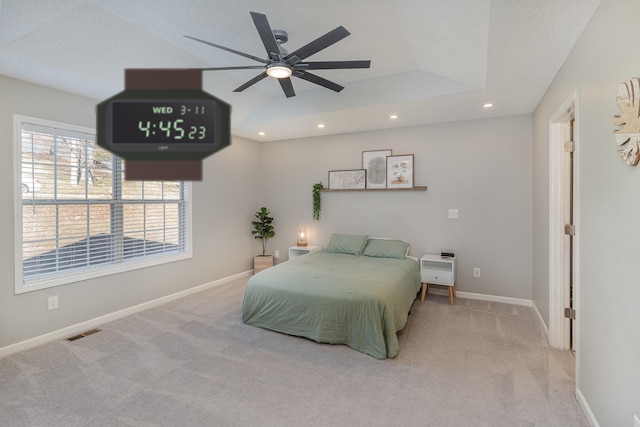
h=4 m=45 s=23
